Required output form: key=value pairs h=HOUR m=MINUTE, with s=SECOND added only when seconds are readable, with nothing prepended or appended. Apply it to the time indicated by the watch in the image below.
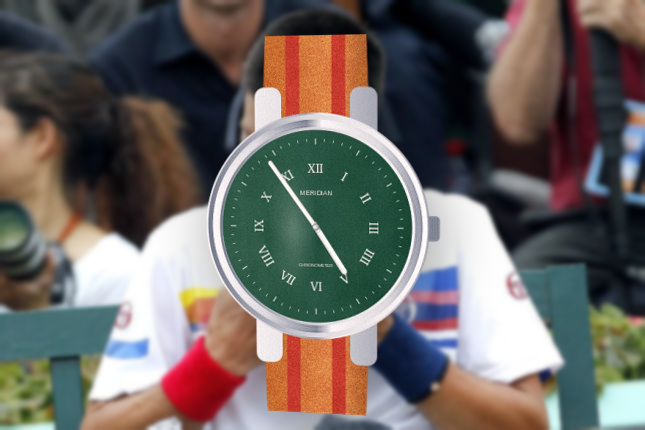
h=4 m=54
